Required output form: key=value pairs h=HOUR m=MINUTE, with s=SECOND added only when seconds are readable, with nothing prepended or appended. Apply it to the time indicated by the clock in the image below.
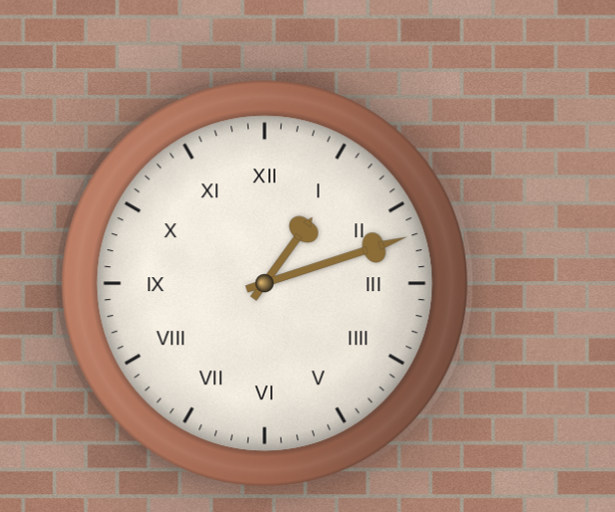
h=1 m=12
